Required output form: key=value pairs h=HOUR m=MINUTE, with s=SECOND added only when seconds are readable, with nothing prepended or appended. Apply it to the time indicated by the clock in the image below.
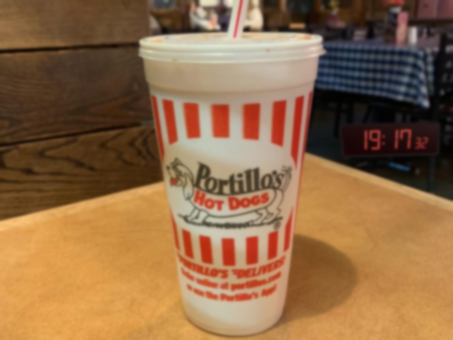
h=19 m=17
